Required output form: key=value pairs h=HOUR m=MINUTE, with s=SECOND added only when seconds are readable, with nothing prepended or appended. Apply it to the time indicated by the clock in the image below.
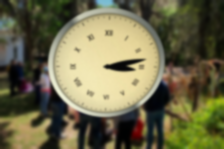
h=3 m=13
